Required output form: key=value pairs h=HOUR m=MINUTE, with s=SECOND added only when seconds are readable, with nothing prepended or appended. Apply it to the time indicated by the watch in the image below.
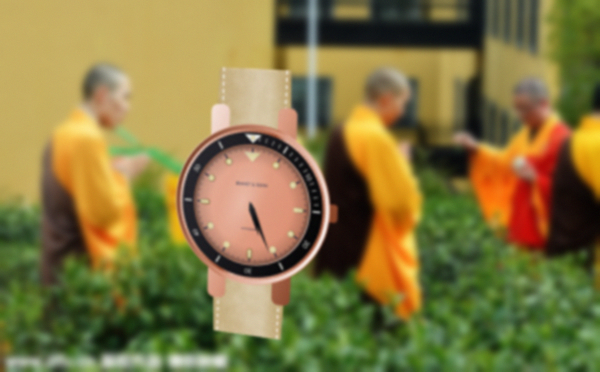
h=5 m=26
